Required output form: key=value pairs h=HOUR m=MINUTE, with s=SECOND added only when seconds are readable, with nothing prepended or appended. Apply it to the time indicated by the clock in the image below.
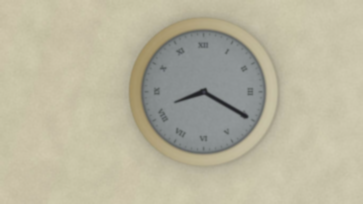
h=8 m=20
